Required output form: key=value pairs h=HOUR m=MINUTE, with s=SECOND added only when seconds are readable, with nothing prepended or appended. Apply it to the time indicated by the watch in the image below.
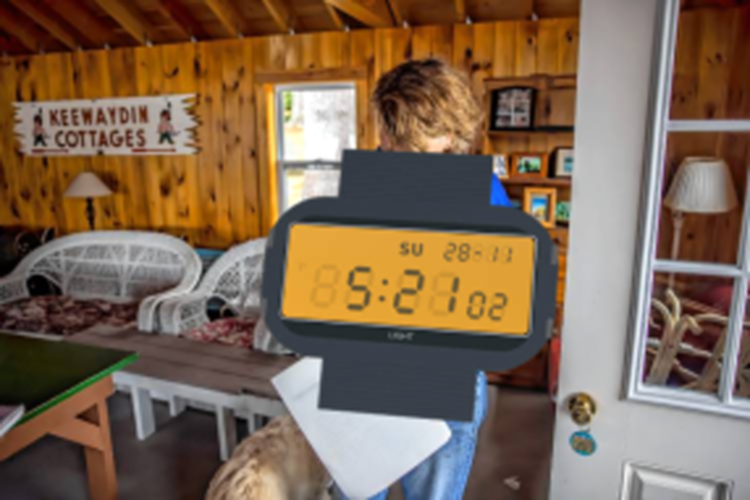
h=5 m=21 s=2
